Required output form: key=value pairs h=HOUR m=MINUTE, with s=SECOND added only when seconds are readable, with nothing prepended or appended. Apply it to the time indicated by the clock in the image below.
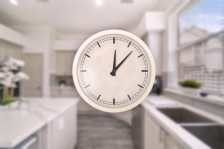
h=12 m=7
